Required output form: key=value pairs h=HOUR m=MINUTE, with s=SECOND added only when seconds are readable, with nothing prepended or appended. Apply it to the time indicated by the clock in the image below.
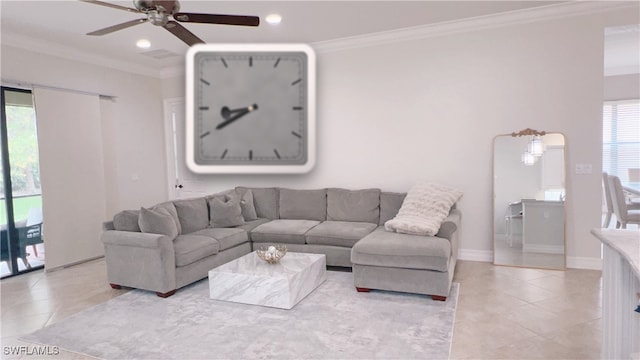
h=8 m=40
